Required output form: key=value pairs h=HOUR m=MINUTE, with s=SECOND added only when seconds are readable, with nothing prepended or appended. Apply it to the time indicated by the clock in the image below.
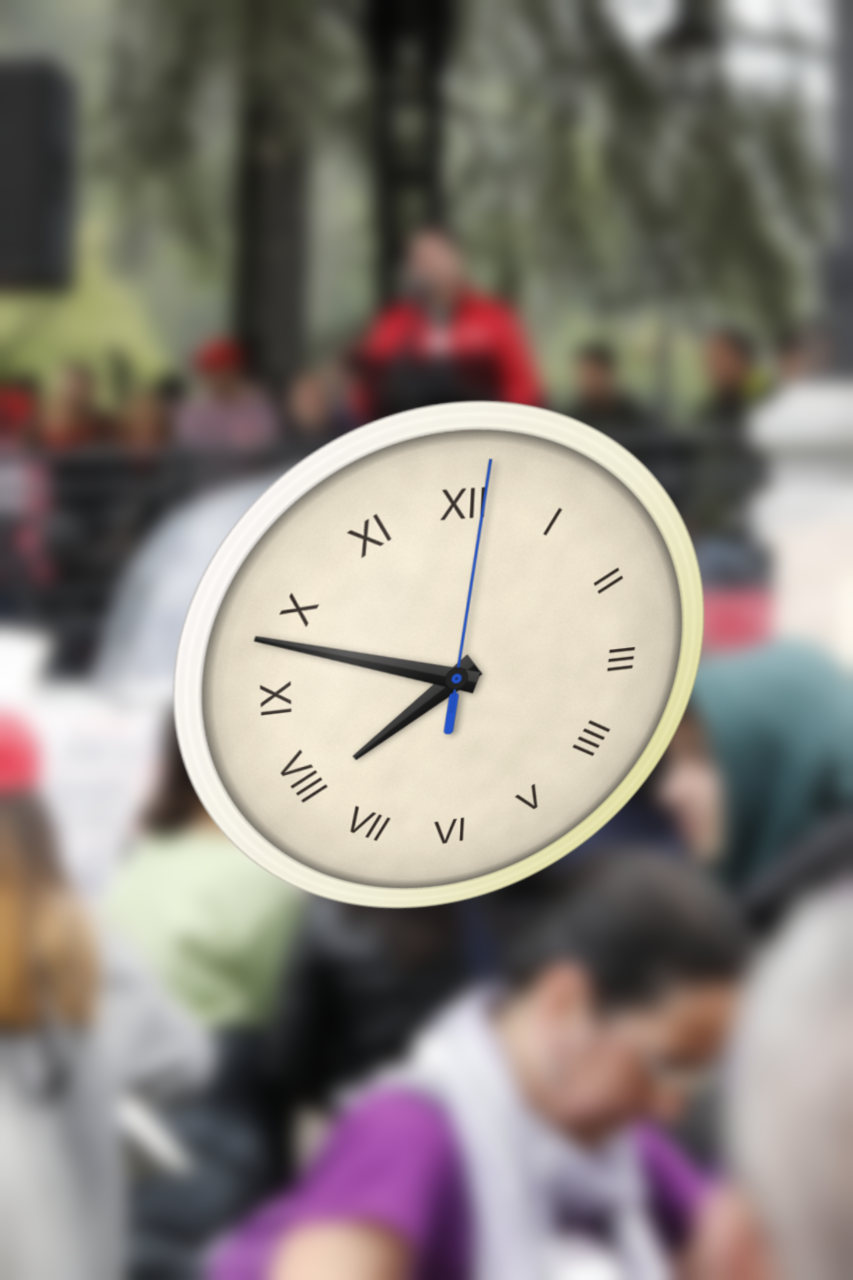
h=7 m=48 s=1
